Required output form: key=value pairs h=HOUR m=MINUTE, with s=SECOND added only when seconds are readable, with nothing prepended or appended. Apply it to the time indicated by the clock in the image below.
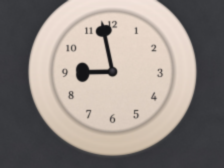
h=8 m=58
